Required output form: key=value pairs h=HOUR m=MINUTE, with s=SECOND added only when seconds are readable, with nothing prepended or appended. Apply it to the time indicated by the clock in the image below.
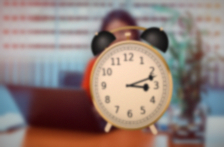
h=3 m=12
